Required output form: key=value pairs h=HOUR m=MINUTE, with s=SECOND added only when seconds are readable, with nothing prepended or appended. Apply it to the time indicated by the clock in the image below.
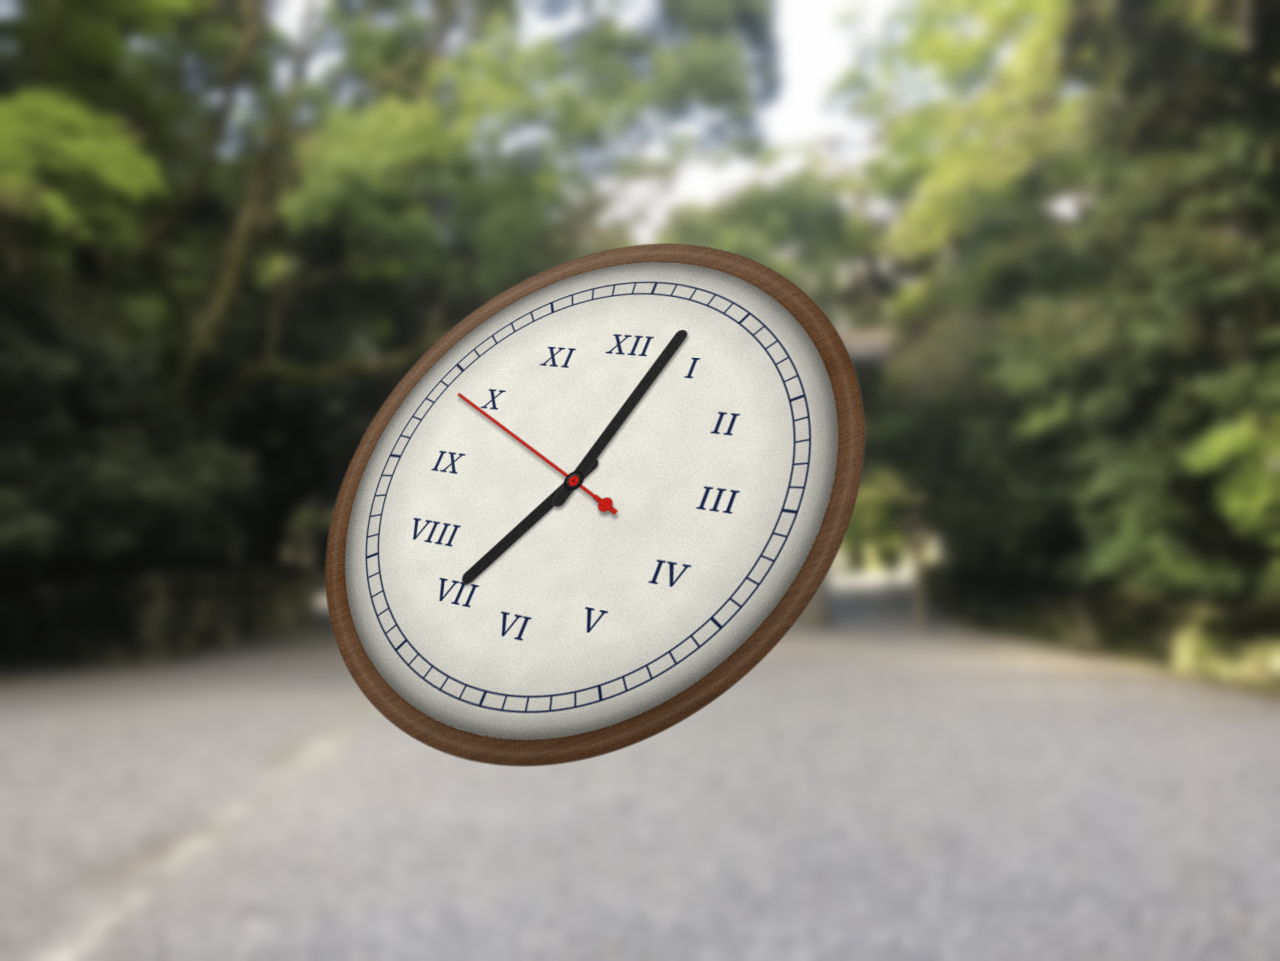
h=7 m=2 s=49
